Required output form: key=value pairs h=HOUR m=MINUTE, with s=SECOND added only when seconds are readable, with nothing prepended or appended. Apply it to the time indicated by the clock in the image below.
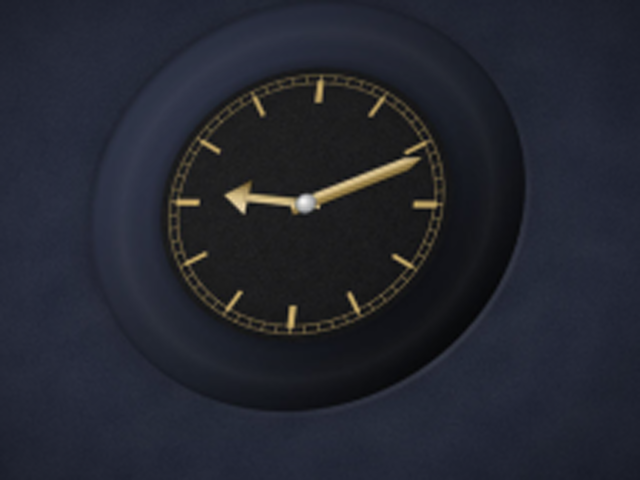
h=9 m=11
